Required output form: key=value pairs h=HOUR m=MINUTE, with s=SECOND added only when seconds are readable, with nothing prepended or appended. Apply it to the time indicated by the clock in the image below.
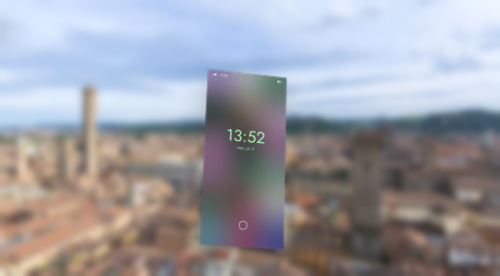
h=13 m=52
